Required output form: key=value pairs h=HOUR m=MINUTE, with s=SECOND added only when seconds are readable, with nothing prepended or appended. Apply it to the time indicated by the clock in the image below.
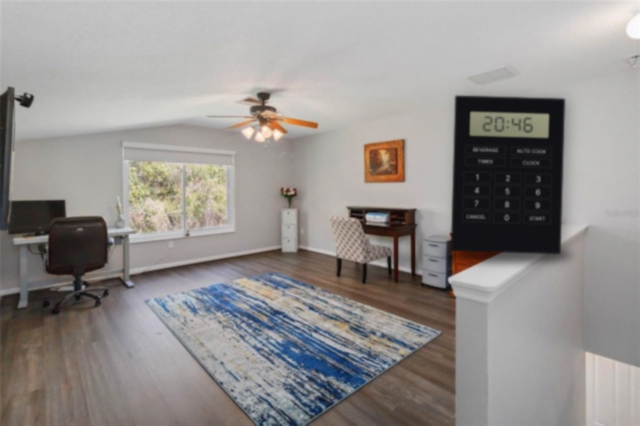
h=20 m=46
